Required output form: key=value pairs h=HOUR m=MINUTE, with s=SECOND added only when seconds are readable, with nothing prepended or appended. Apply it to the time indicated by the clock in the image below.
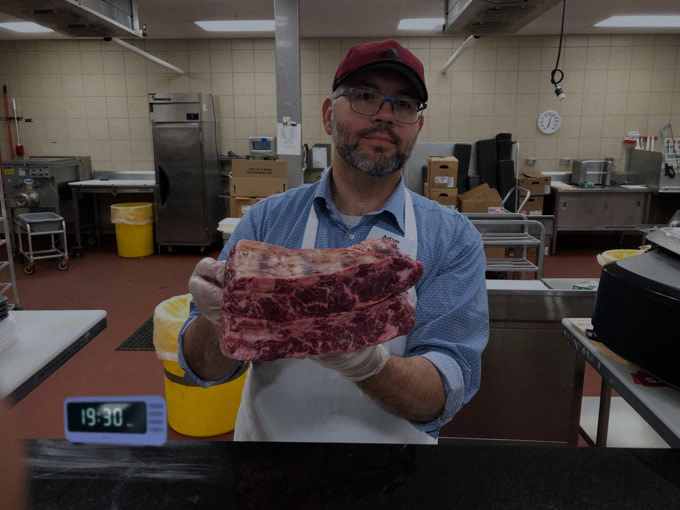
h=19 m=30
